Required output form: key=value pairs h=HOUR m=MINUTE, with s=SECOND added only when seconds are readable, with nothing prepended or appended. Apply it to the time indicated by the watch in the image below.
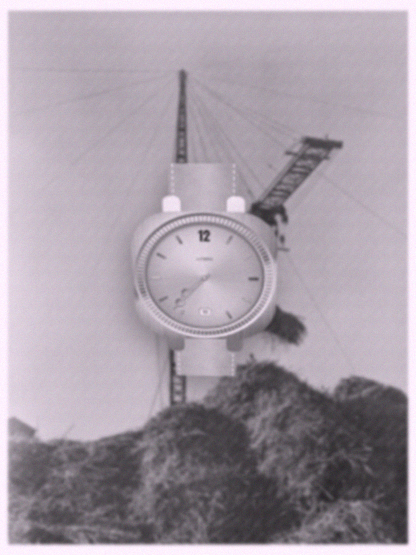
h=7 m=37
